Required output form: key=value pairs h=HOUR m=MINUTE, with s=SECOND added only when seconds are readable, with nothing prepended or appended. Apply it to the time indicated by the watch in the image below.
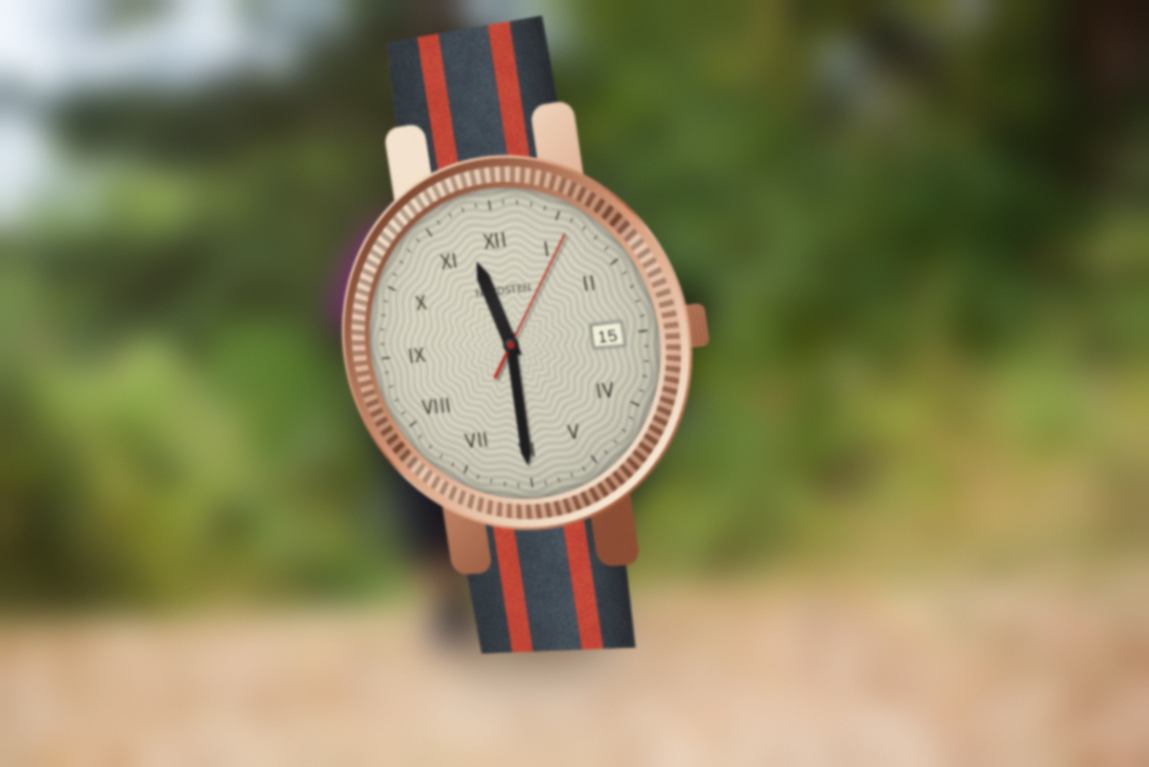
h=11 m=30 s=6
